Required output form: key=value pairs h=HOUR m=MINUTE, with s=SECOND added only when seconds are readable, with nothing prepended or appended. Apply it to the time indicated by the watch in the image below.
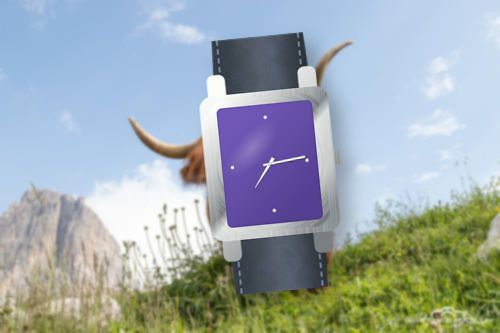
h=7 m=14
